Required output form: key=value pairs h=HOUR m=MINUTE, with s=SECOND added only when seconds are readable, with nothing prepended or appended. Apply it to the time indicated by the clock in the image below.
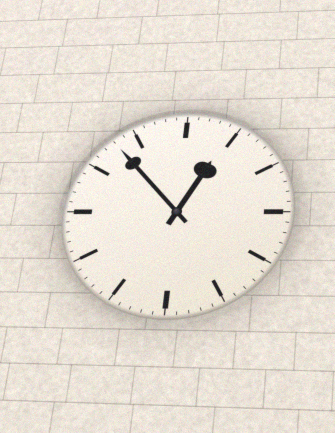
h=12 m=53
